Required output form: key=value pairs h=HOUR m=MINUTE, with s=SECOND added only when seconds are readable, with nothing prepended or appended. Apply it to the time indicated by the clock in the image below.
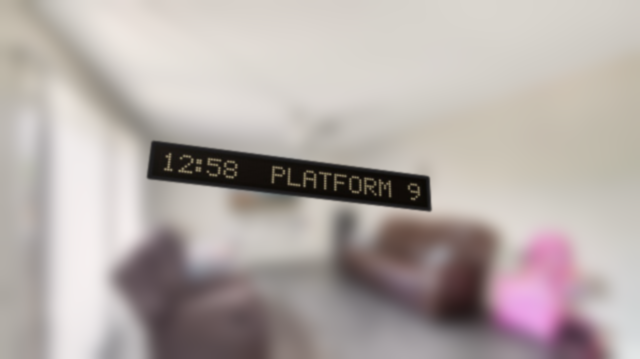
h=12 m=58
